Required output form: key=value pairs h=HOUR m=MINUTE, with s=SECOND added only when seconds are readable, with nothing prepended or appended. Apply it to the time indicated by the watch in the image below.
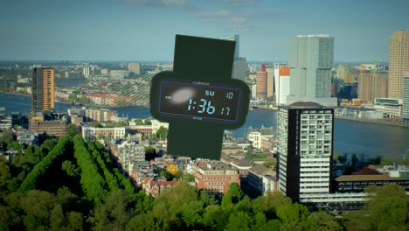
h=1 m=36 s=17
